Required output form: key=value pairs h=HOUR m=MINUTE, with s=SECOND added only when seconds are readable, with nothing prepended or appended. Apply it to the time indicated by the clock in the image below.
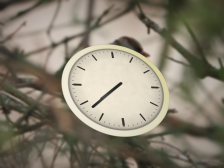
h=7 m=38
